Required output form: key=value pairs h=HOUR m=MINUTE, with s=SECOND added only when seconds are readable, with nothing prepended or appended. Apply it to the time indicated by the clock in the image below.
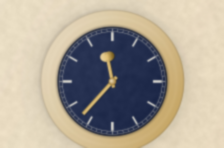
h=11 m=37
